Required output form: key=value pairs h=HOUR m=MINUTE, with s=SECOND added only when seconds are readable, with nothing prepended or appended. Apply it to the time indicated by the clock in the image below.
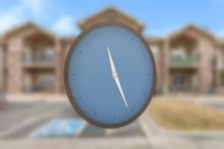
h=11 m=26
